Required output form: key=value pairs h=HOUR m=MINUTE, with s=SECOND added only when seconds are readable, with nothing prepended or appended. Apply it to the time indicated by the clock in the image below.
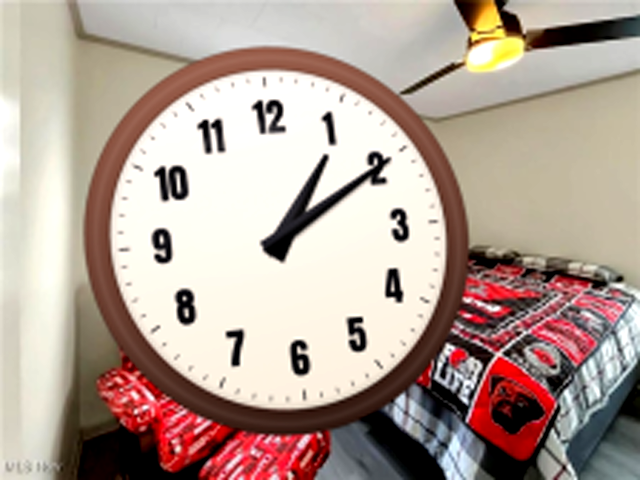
h=1 m=10
